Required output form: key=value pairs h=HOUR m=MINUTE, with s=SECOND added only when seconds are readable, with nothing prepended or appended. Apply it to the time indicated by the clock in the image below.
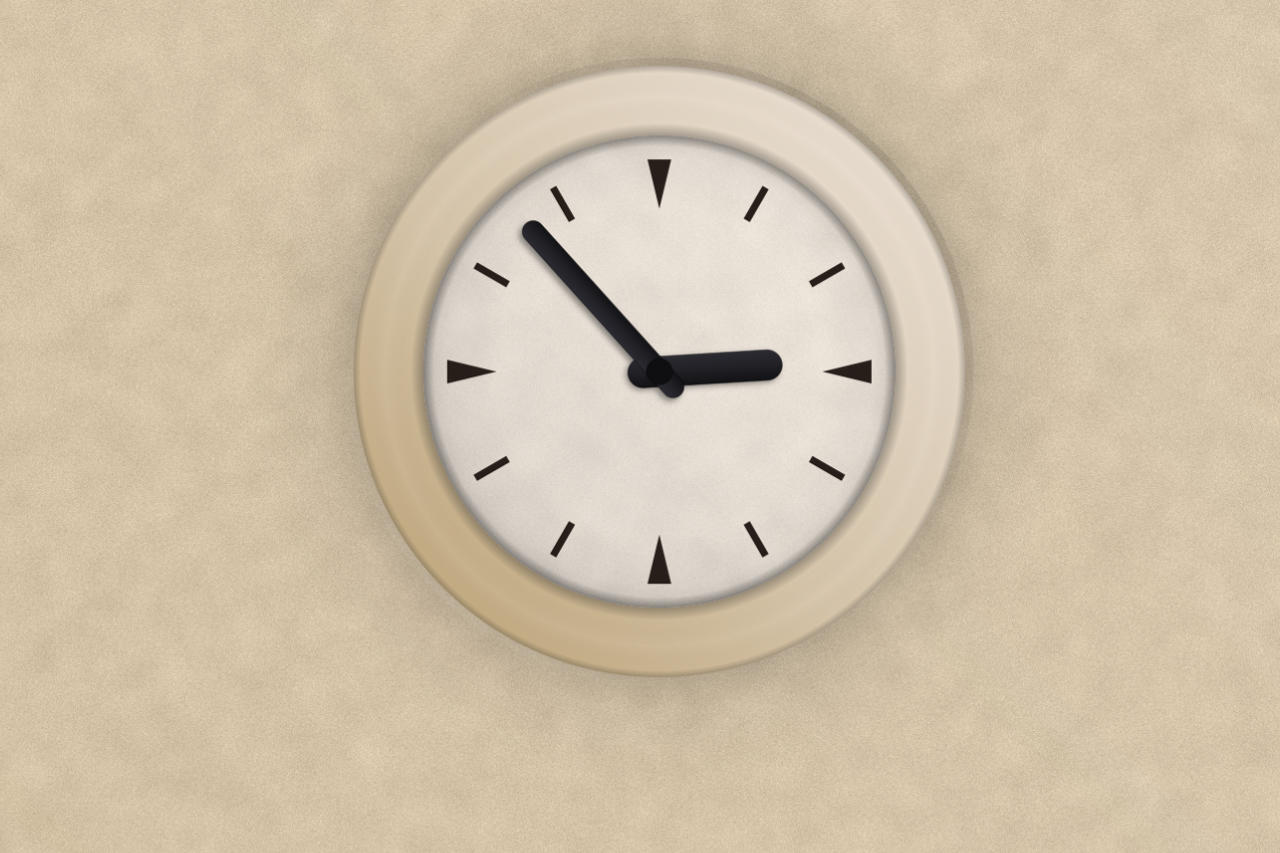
h=2 m=53
